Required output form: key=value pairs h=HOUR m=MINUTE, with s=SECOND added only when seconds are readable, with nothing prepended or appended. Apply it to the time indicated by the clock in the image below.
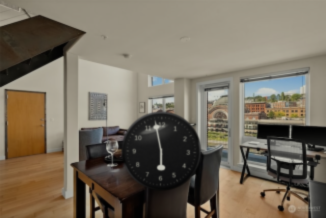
h=5 m=58
